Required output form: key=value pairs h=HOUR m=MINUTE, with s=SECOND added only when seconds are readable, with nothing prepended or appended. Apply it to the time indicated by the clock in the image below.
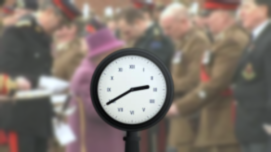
h=2 m=40
